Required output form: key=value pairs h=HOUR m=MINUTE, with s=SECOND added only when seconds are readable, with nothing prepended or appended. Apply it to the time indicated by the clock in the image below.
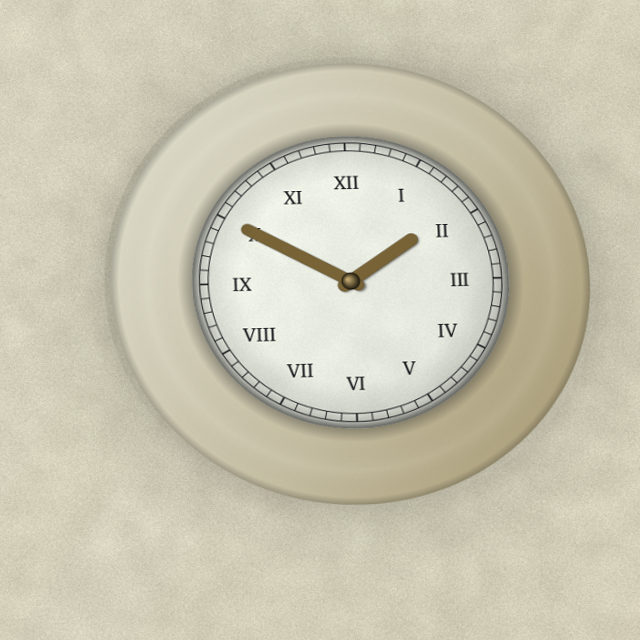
h=1 m=50
